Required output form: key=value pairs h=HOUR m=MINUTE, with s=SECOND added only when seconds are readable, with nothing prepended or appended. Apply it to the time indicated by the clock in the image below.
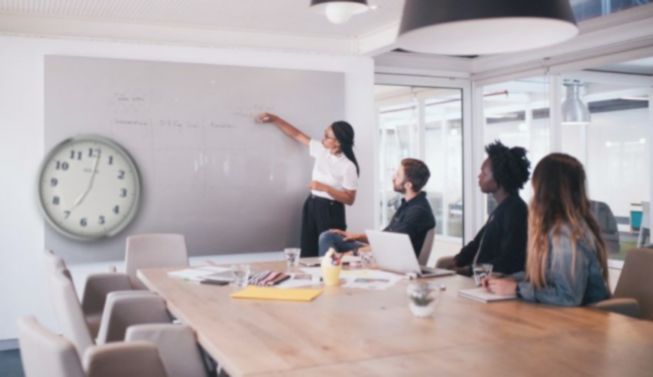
h=7 m=1
